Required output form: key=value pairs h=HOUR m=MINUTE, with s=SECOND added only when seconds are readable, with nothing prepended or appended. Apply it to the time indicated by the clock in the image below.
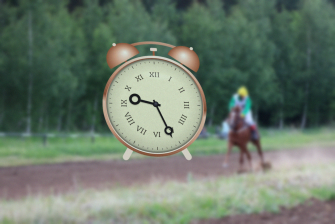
h=9 m=26
